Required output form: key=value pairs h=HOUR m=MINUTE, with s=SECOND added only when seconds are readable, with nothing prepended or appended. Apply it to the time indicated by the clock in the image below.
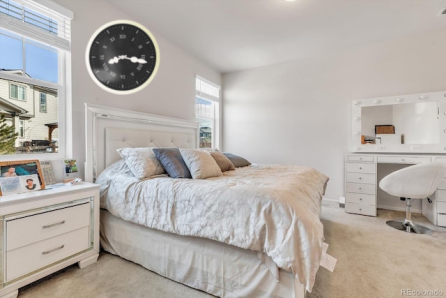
h=8 m=17
